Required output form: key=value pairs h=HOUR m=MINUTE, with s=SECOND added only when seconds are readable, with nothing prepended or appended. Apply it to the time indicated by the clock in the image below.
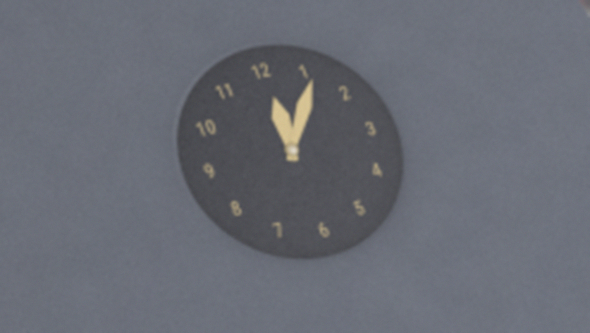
h=12 m=6
